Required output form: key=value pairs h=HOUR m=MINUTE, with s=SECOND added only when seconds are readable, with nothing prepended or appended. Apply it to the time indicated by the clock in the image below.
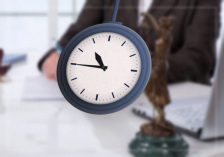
h=10 m=45
